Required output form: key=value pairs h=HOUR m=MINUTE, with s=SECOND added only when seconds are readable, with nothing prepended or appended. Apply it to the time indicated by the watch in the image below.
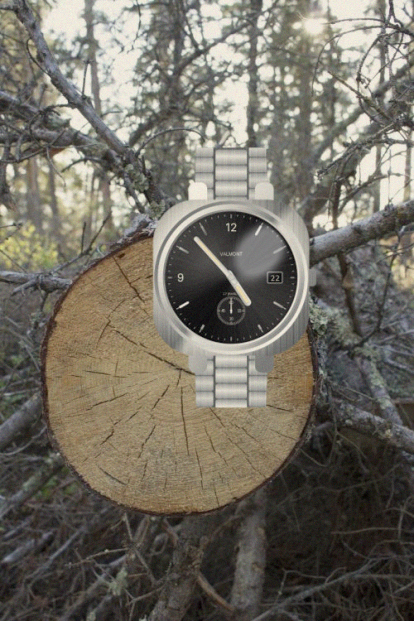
h=4 m=53
